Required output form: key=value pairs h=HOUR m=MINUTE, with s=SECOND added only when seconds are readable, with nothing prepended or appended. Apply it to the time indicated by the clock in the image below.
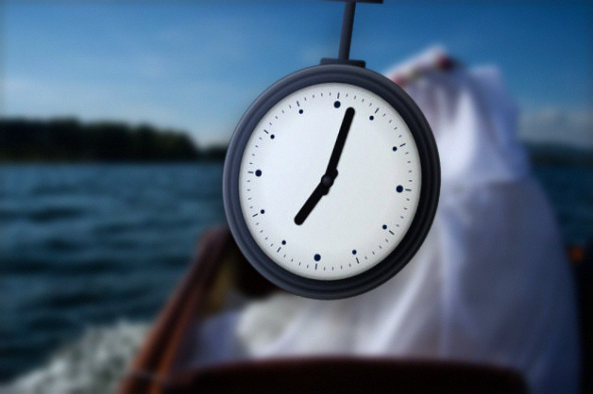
h=7 m=2
